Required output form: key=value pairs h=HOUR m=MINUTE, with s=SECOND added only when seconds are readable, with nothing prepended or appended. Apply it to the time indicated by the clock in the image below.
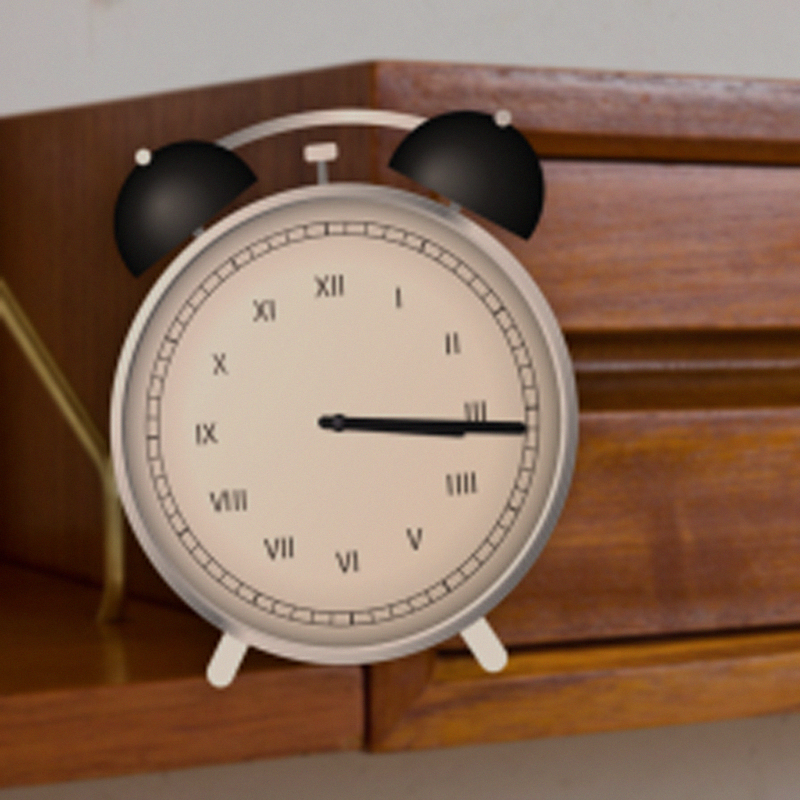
h=3 m=16
